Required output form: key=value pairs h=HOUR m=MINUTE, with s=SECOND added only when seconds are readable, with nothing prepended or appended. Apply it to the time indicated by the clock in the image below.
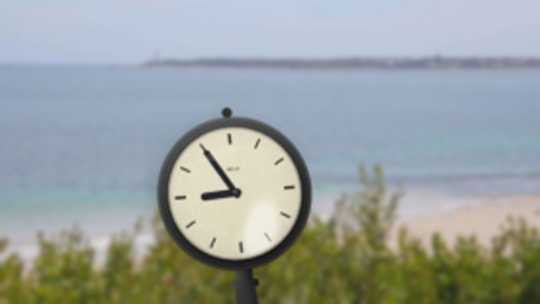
h=8 m=55
